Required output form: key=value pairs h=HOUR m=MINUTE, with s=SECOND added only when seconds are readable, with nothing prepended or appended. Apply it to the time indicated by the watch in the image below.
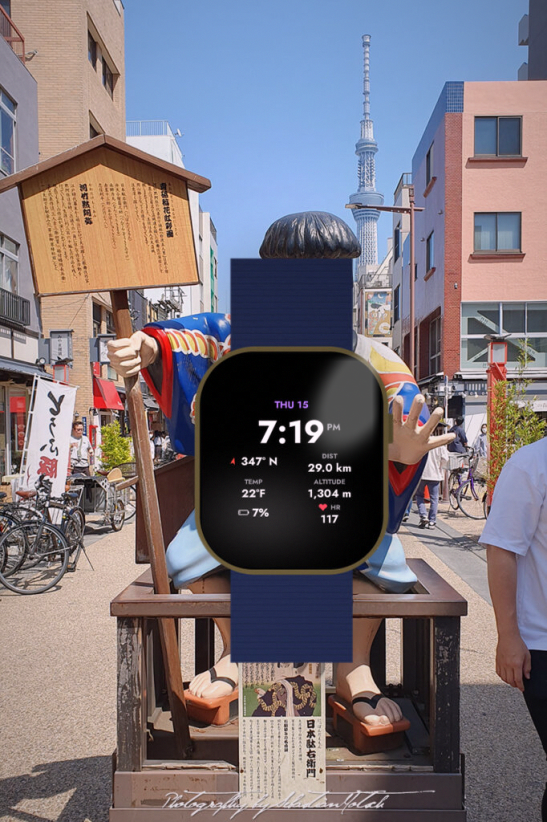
h=7 m=19
